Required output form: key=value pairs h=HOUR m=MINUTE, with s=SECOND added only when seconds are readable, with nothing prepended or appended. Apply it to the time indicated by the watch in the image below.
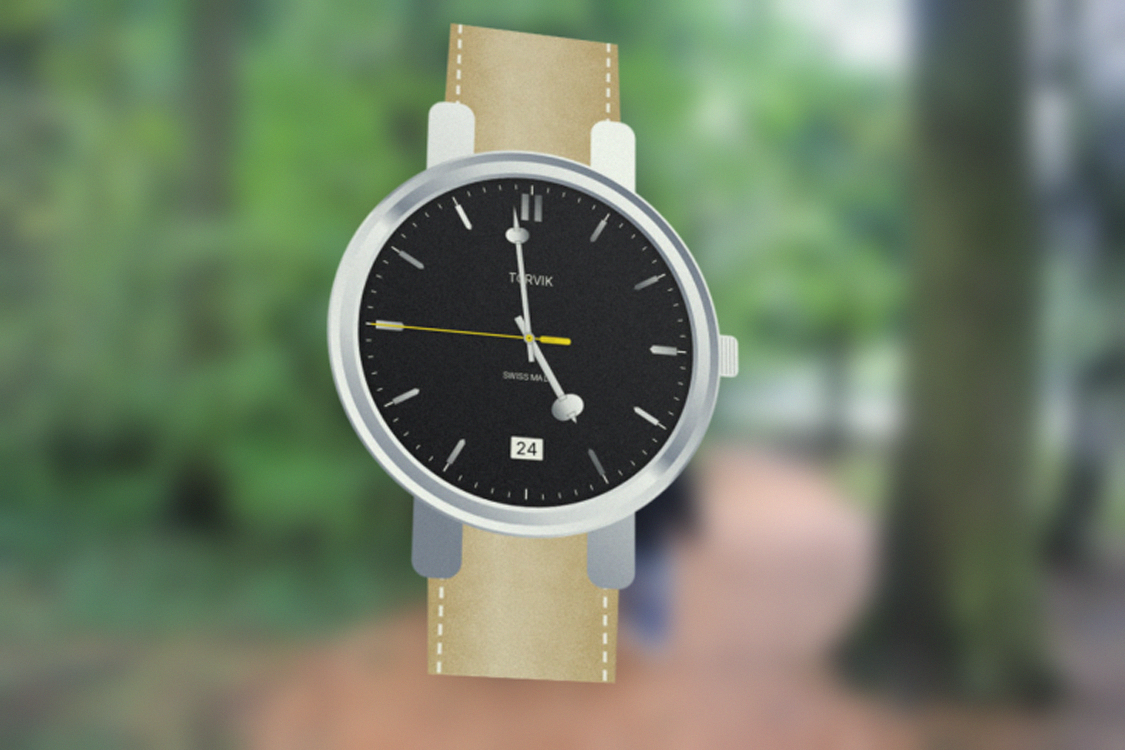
h=4 m=58 s=45
